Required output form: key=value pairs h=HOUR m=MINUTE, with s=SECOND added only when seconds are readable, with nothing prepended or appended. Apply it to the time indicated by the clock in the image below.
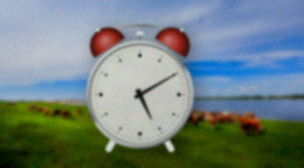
h=5 m=10
